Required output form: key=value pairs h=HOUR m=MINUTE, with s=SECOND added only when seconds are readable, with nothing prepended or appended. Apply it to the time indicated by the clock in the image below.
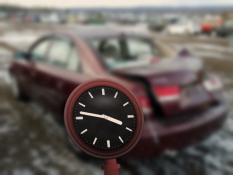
h=3 m=47
